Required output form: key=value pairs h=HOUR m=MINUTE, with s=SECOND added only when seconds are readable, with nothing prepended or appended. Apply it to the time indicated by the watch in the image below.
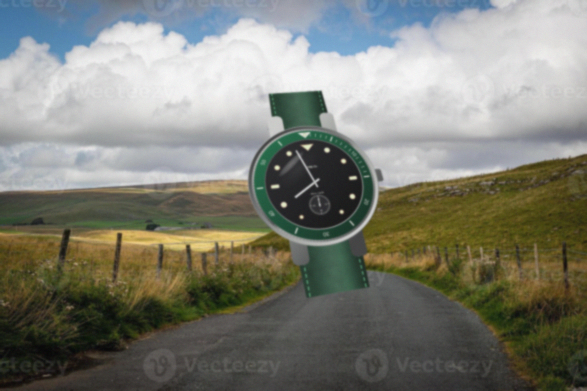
h=7 m=57
